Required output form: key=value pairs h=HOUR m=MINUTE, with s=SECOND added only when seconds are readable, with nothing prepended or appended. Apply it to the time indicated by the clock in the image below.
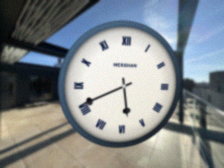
h=5 m=41
